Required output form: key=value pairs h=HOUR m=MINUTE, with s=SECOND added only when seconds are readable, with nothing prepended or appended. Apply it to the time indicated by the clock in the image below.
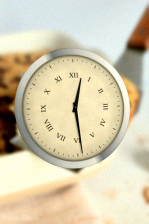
h=12 m=29
